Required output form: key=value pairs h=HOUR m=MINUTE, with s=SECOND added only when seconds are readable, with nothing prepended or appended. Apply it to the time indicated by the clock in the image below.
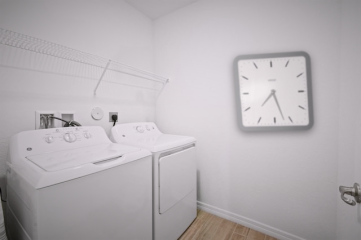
h=7 m=27
